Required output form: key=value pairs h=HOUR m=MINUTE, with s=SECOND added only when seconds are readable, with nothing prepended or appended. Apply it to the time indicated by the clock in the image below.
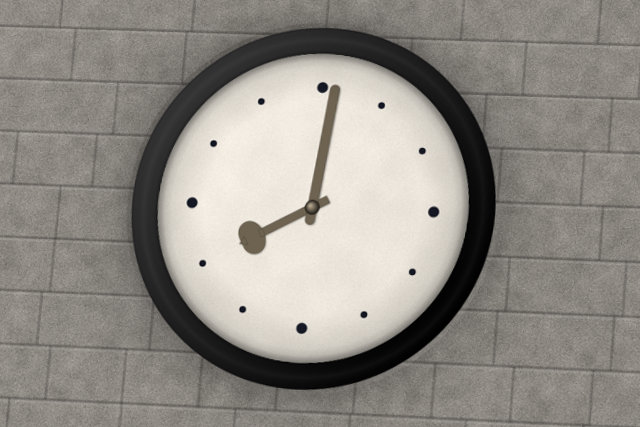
h=8 m=1
